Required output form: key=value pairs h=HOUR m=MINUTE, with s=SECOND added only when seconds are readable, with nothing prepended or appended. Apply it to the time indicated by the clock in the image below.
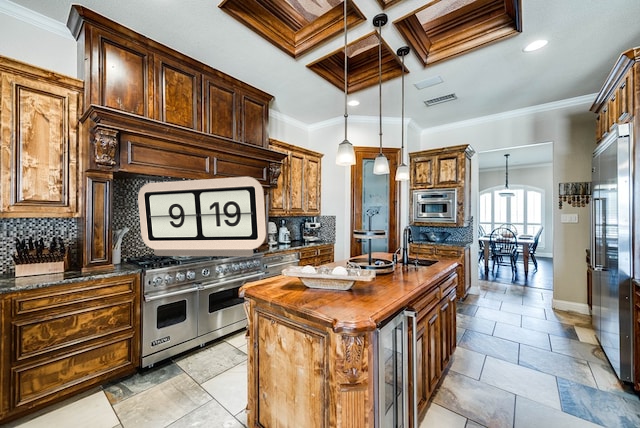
h=9 m=19
